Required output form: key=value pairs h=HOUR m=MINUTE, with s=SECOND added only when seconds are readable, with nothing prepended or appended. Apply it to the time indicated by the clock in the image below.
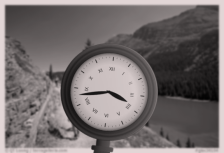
h=3 m=43
